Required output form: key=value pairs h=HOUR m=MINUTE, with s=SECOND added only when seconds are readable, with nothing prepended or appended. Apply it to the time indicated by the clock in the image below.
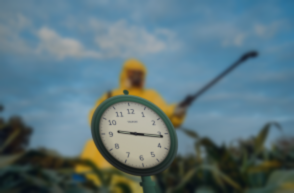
h=9 m=16
